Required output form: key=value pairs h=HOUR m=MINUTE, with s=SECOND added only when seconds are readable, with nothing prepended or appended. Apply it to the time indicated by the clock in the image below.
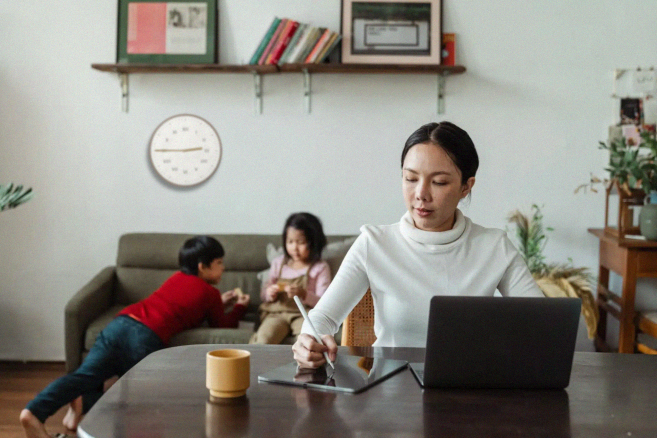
h=2 m=45
